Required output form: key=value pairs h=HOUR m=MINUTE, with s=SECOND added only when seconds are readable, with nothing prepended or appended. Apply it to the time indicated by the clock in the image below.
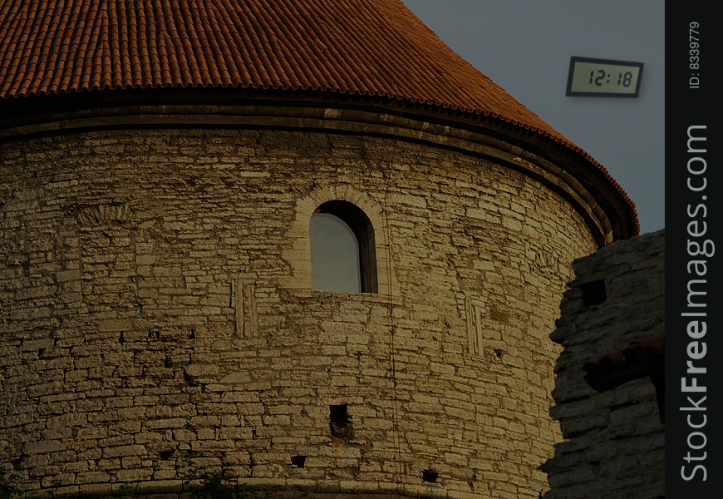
h=12 m=18
